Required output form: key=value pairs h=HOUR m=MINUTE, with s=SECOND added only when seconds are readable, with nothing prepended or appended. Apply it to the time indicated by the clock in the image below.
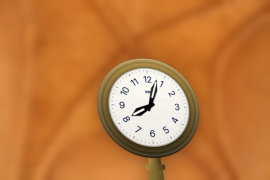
h=8 m=3
